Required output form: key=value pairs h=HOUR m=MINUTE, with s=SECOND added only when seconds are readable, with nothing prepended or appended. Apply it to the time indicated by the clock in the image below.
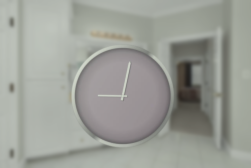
h=9 m=2
